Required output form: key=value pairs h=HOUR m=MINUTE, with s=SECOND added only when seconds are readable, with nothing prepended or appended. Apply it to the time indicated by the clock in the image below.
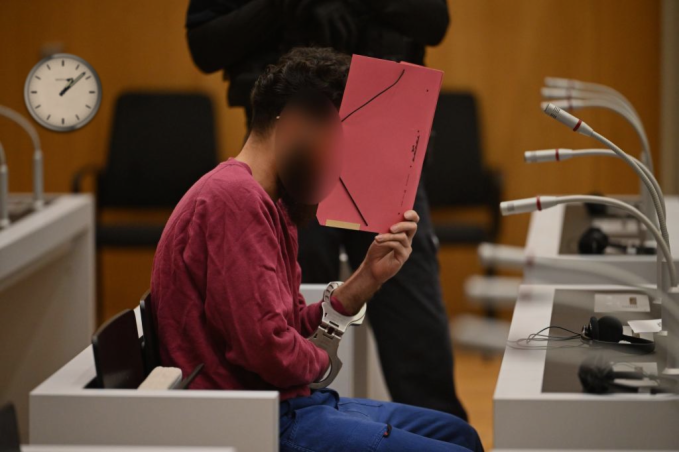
h=1 m=8
